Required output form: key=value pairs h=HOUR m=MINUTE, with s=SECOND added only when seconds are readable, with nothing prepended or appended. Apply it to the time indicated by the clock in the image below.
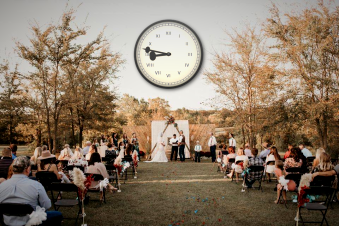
h=8 m=47
